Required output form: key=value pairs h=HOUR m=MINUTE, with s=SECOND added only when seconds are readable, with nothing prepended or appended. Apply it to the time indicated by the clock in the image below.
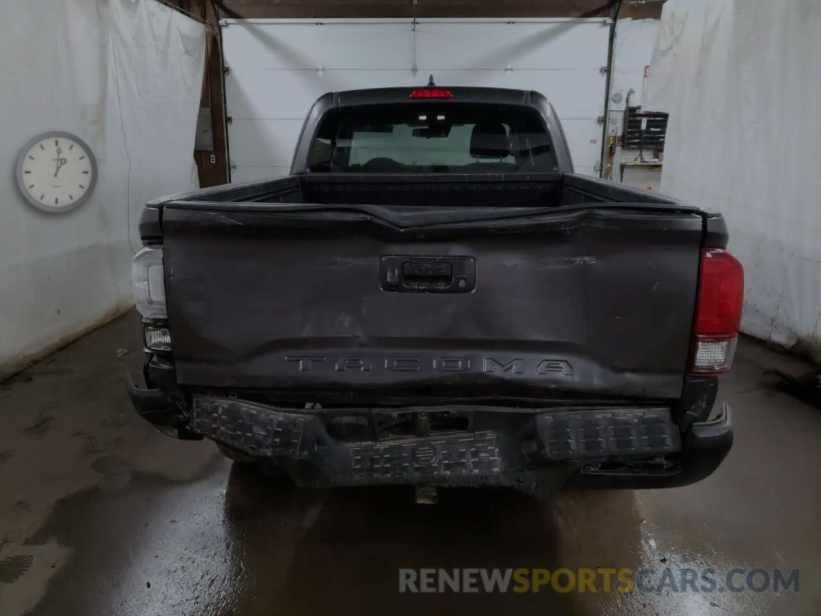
h=1 m=1
